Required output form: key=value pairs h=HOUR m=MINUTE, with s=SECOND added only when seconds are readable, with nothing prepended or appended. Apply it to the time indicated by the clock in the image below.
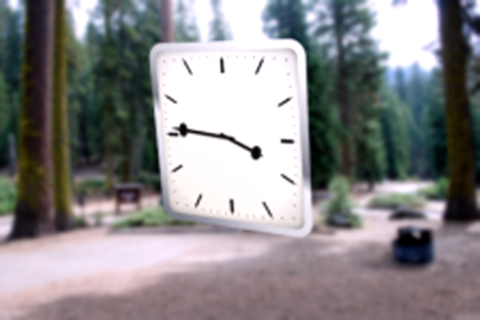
h=3 m=46
